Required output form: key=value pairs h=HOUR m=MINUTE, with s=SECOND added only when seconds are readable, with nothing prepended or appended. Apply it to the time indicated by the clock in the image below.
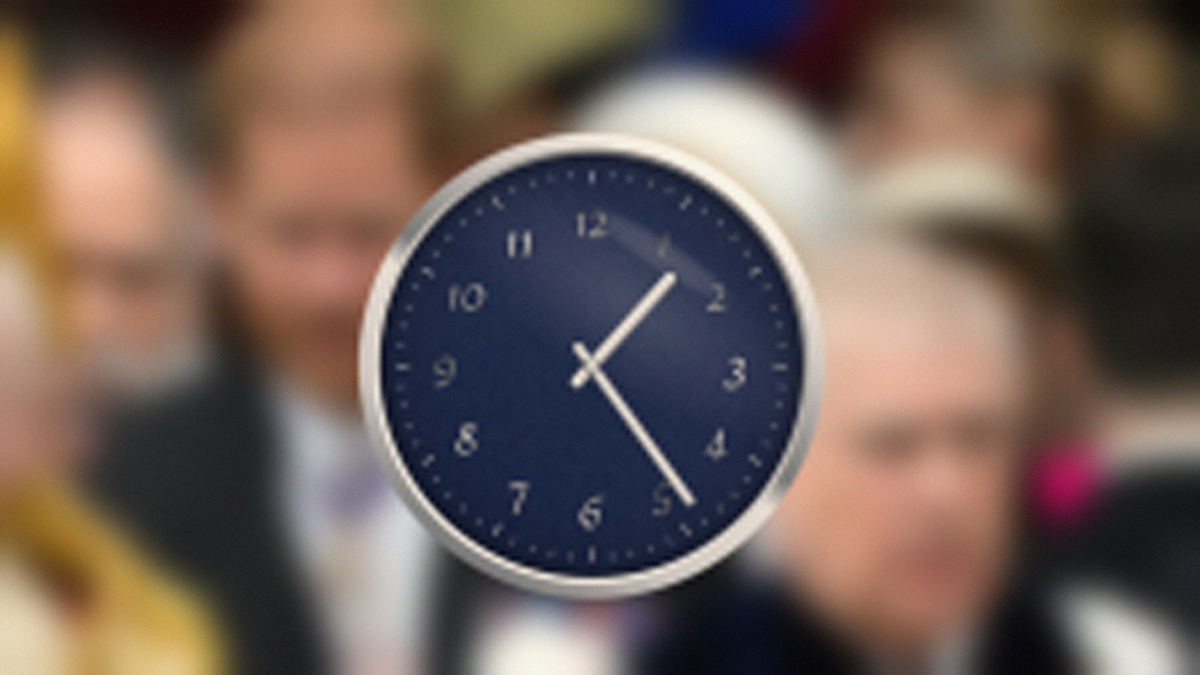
h=1 m=24
